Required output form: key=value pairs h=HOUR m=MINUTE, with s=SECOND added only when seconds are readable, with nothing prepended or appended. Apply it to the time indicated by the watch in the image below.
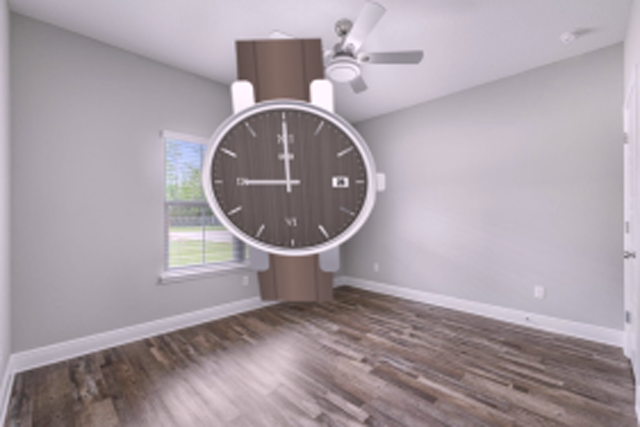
h=9 m=0
